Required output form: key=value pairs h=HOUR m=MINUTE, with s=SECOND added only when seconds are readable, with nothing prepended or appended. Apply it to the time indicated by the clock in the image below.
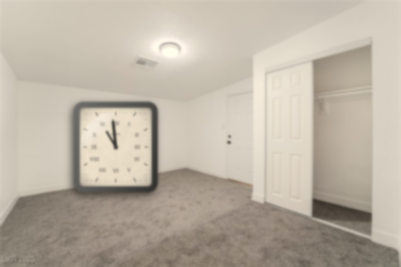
h=10 m=59
